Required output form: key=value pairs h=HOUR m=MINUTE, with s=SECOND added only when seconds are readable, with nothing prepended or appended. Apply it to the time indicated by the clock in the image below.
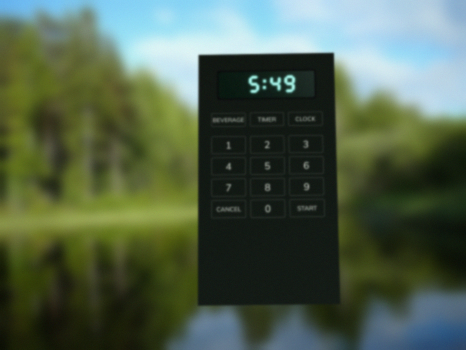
h=5 m=49
